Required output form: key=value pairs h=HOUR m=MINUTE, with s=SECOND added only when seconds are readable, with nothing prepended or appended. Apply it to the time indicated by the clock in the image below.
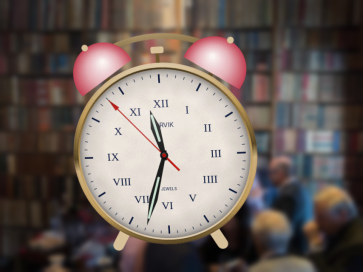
h=11 m=32 s=53
